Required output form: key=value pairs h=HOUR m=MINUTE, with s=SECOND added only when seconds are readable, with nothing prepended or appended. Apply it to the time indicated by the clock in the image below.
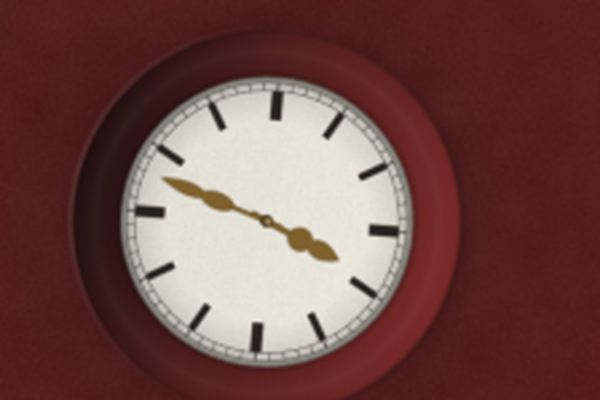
h=3 m=48
